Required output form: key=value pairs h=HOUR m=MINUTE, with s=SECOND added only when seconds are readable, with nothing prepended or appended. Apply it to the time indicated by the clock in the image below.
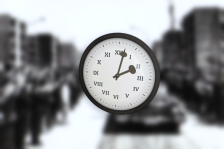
h=2 m=2
